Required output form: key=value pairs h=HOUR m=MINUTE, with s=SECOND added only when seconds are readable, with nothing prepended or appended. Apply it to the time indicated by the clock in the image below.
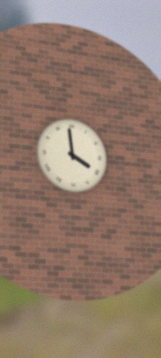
h=3 m=59
